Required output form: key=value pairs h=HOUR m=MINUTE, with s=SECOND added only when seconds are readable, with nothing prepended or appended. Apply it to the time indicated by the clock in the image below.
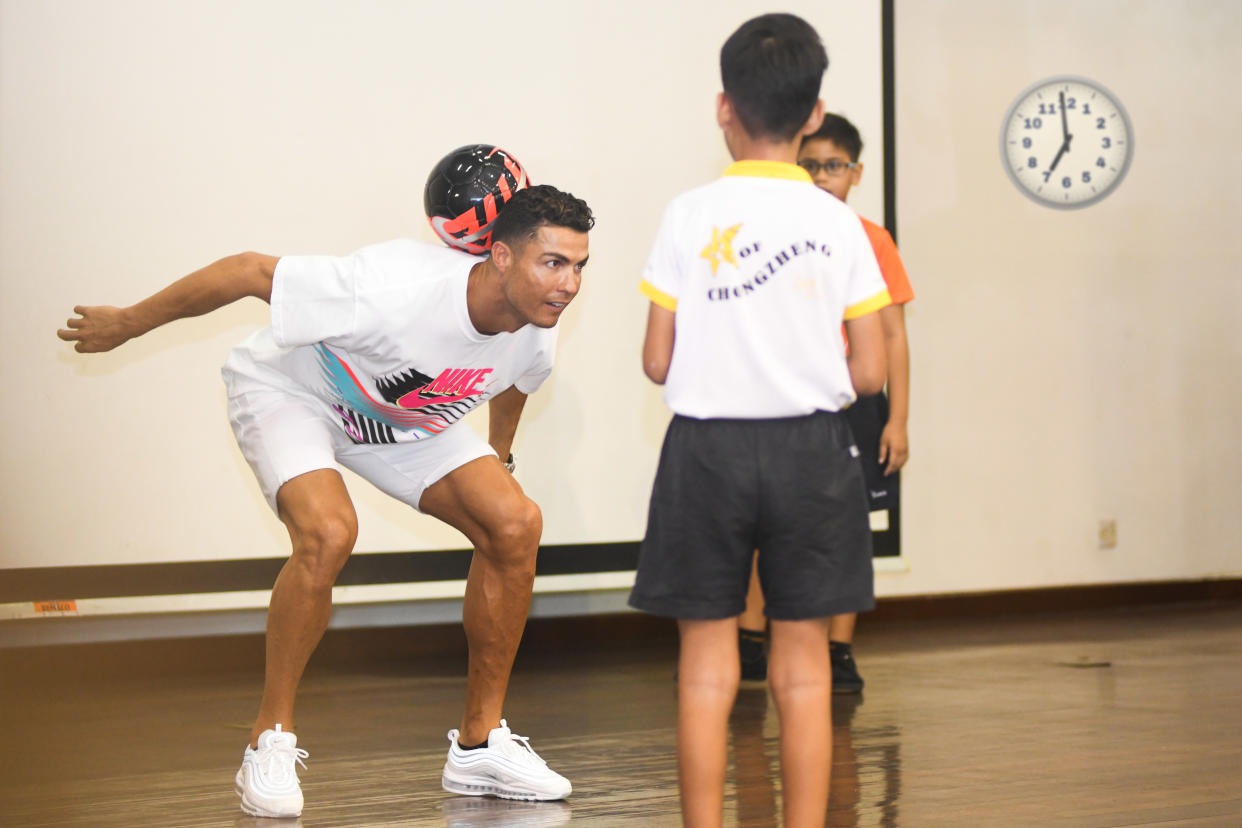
h=6 m=59
